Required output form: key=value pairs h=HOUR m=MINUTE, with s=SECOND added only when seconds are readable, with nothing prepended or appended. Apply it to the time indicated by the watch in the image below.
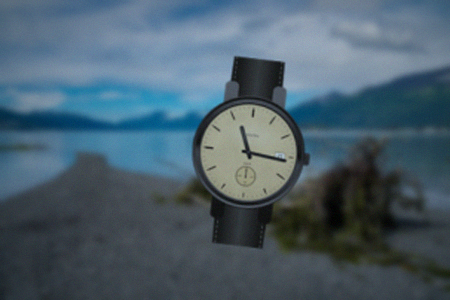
h=11 m=16
